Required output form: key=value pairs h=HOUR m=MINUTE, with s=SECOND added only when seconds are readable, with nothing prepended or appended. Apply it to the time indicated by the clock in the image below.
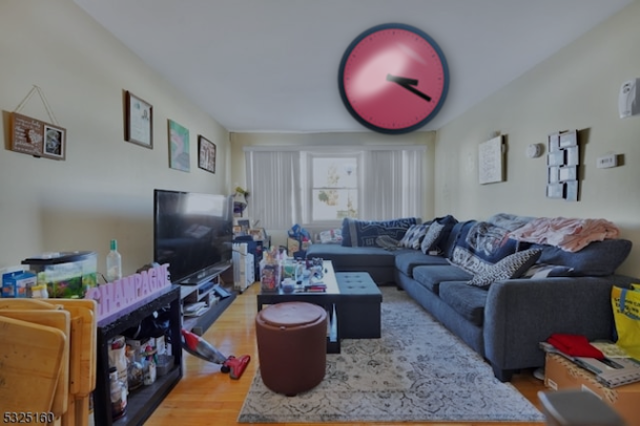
h=3 m=20
